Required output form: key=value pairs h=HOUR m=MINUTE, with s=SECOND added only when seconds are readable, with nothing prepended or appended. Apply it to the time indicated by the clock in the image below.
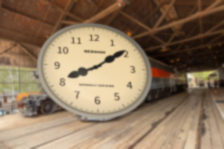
h=8 m=9
